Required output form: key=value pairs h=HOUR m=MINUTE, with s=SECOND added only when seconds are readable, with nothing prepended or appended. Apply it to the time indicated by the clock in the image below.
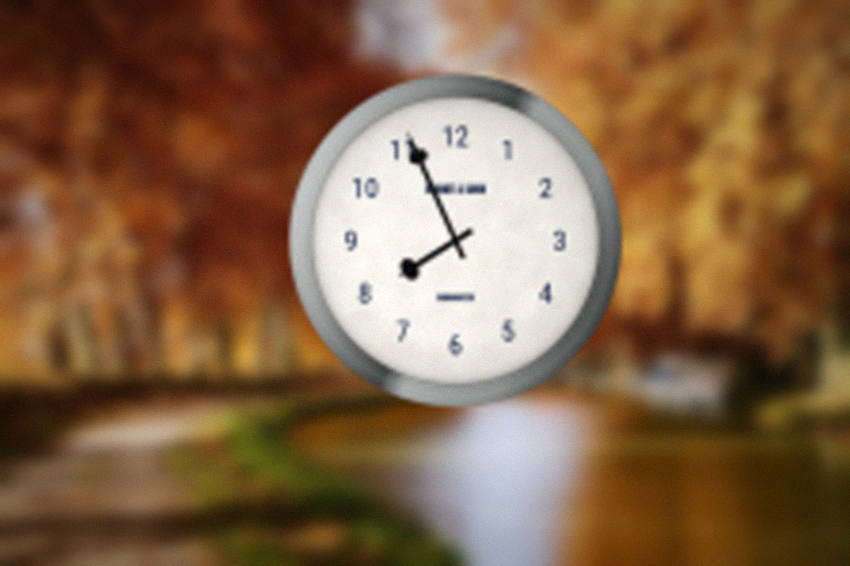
h=7 m=56
